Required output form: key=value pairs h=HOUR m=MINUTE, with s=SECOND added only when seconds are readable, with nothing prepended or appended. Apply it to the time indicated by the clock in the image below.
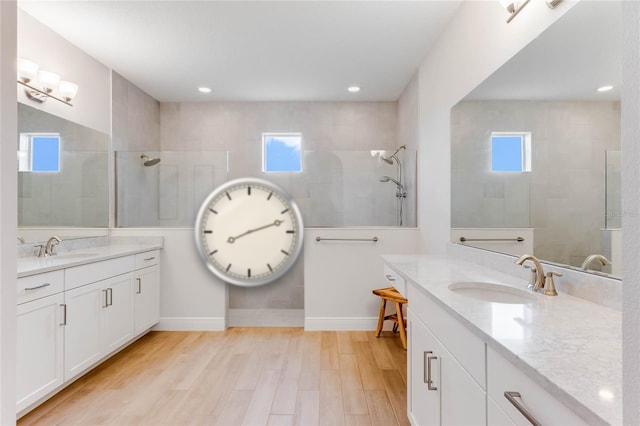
h=8 m=12
